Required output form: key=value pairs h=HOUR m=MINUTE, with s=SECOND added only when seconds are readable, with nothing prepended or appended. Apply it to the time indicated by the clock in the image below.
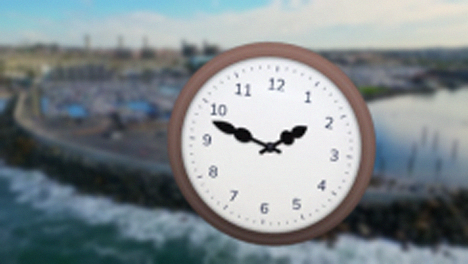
h=1 m=48
